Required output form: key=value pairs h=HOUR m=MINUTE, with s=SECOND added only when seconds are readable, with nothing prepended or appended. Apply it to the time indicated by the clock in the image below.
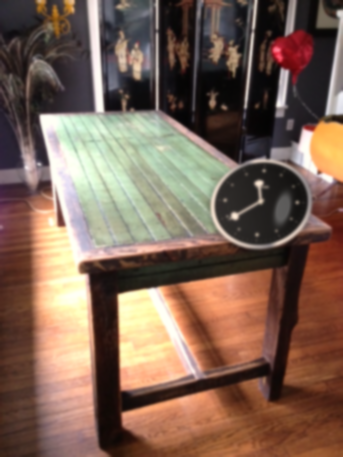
h=11 m=39
